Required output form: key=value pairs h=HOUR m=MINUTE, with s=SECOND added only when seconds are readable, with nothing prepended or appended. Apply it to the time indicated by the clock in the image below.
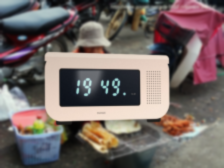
h=19 m=49
